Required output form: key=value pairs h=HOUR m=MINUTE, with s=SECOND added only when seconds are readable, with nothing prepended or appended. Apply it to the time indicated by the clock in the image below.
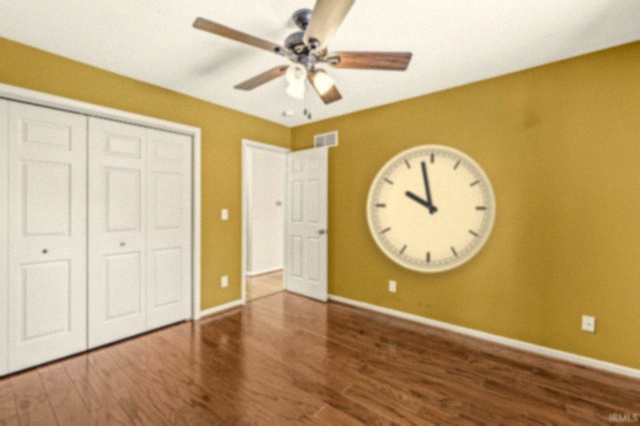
h=9 m=58
